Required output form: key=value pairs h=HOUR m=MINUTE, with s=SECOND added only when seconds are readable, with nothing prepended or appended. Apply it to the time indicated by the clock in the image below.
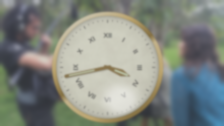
h=3 m=43
